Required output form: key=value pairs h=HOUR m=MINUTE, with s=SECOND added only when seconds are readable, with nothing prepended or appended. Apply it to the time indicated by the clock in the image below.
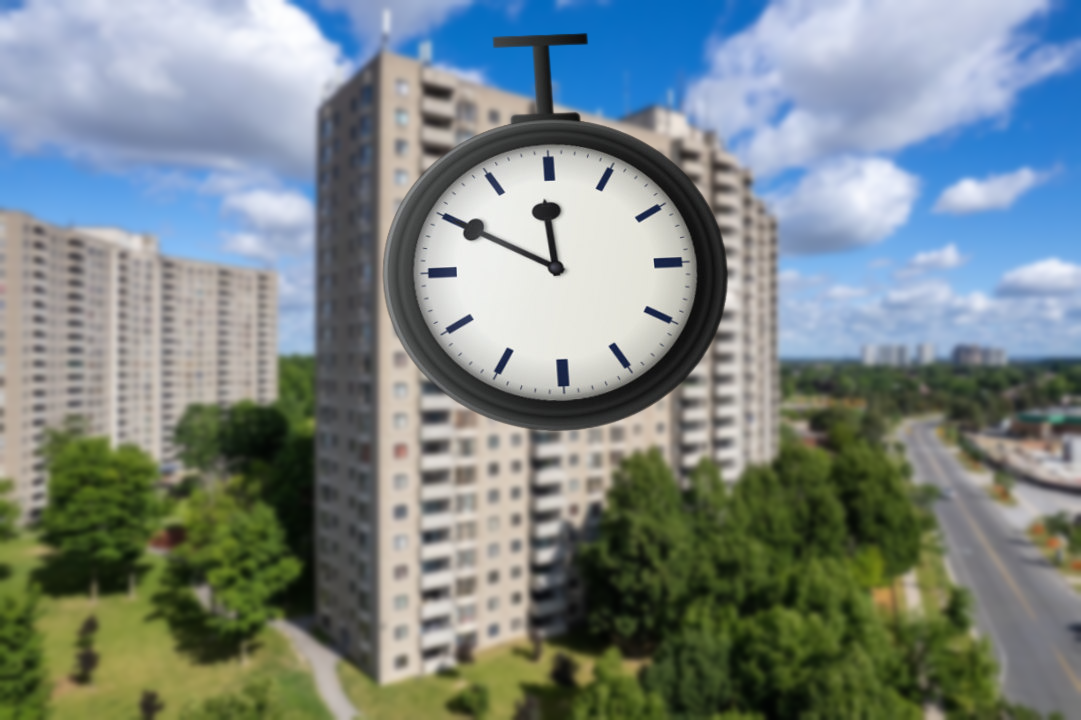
h=11 m=50
